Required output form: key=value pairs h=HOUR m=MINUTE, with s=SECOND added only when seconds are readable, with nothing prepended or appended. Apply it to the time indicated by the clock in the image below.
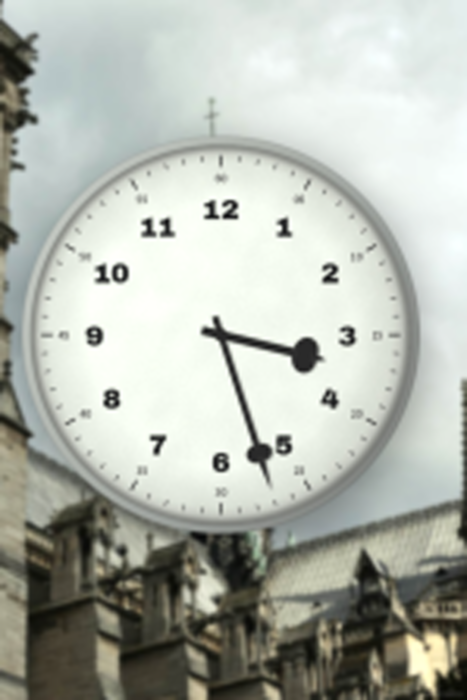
h=3 m=27
